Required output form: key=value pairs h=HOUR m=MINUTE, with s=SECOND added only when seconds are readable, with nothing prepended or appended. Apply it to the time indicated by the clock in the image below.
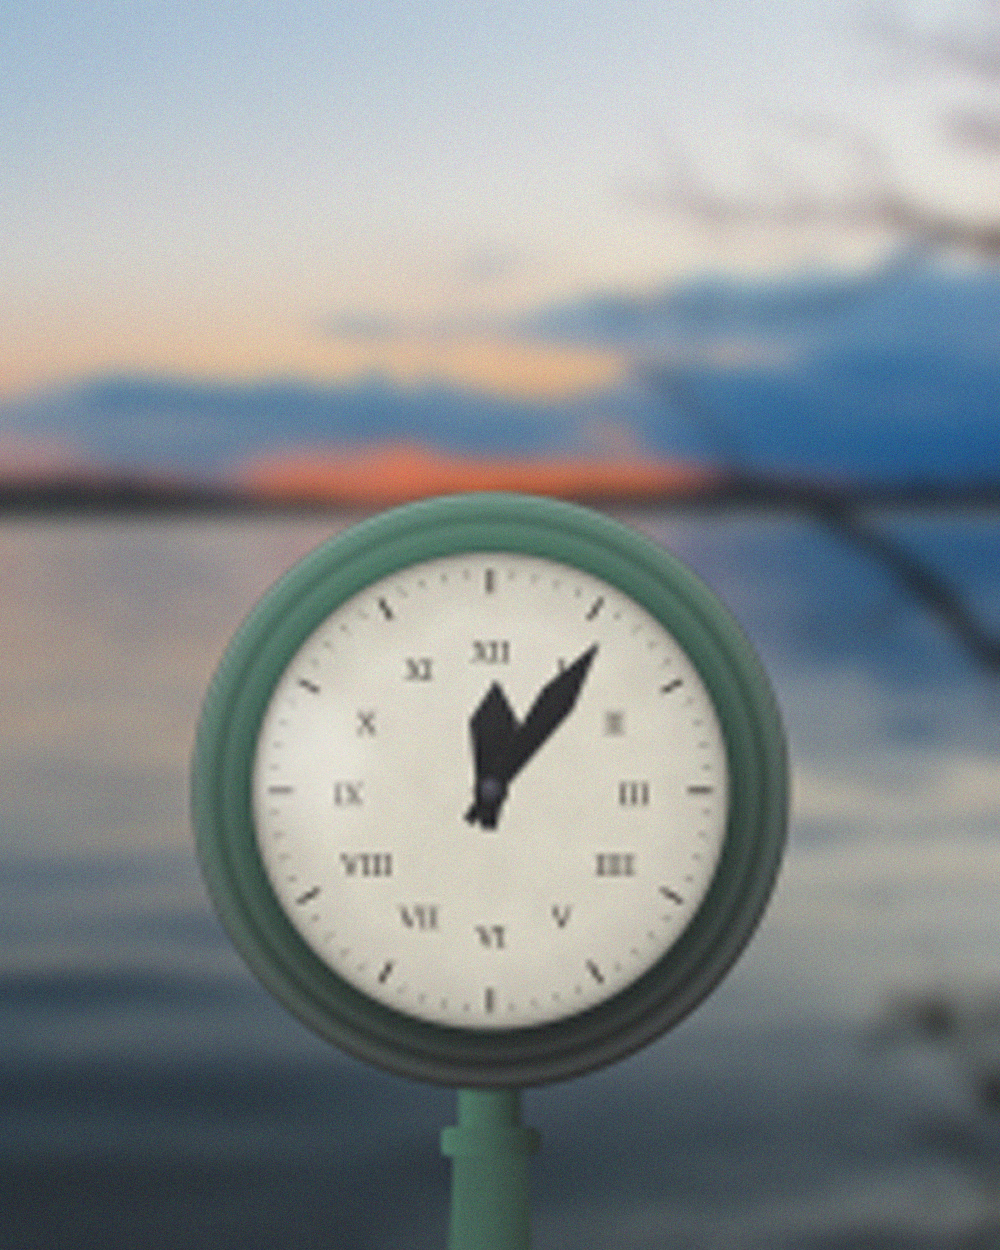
h=12 m=6
